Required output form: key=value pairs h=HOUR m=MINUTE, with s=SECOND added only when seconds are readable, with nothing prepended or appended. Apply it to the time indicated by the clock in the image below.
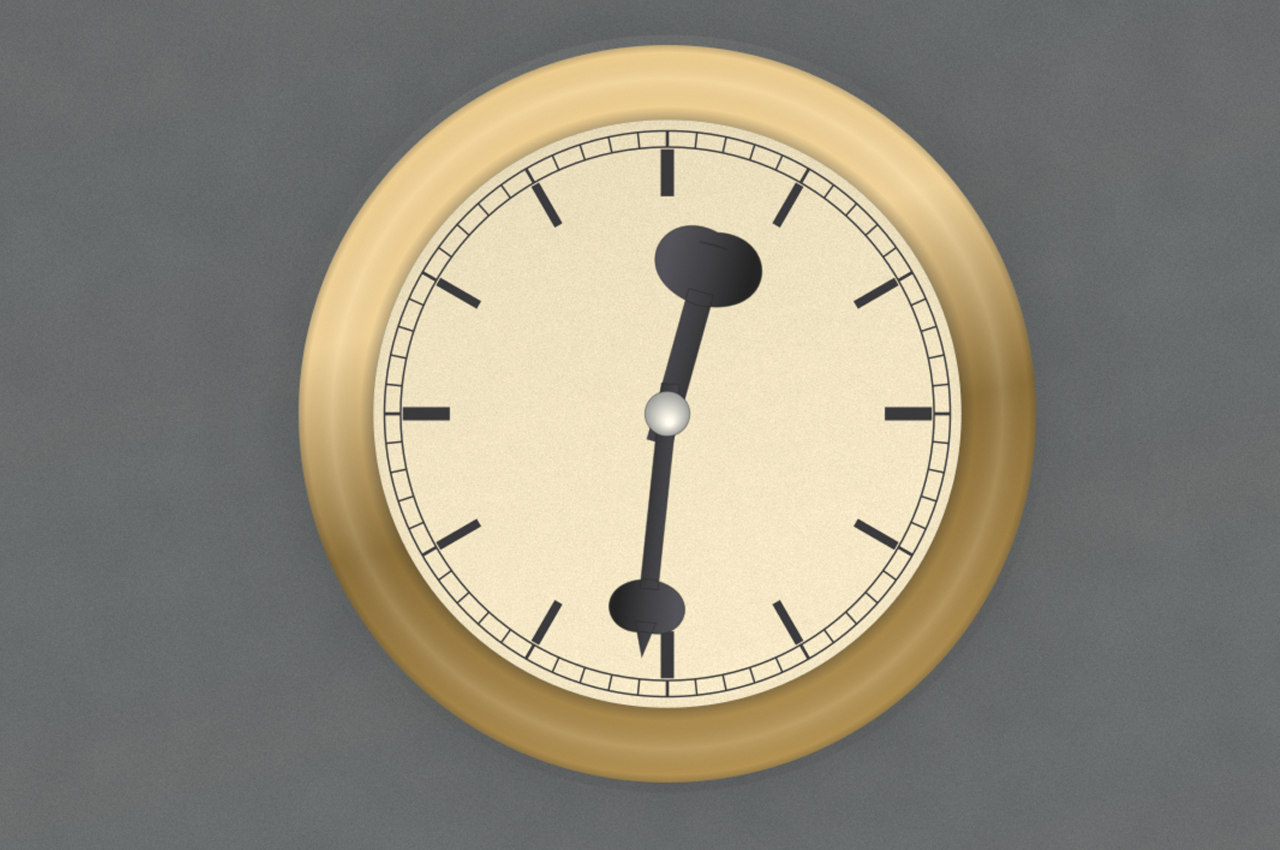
h=12 m=31
